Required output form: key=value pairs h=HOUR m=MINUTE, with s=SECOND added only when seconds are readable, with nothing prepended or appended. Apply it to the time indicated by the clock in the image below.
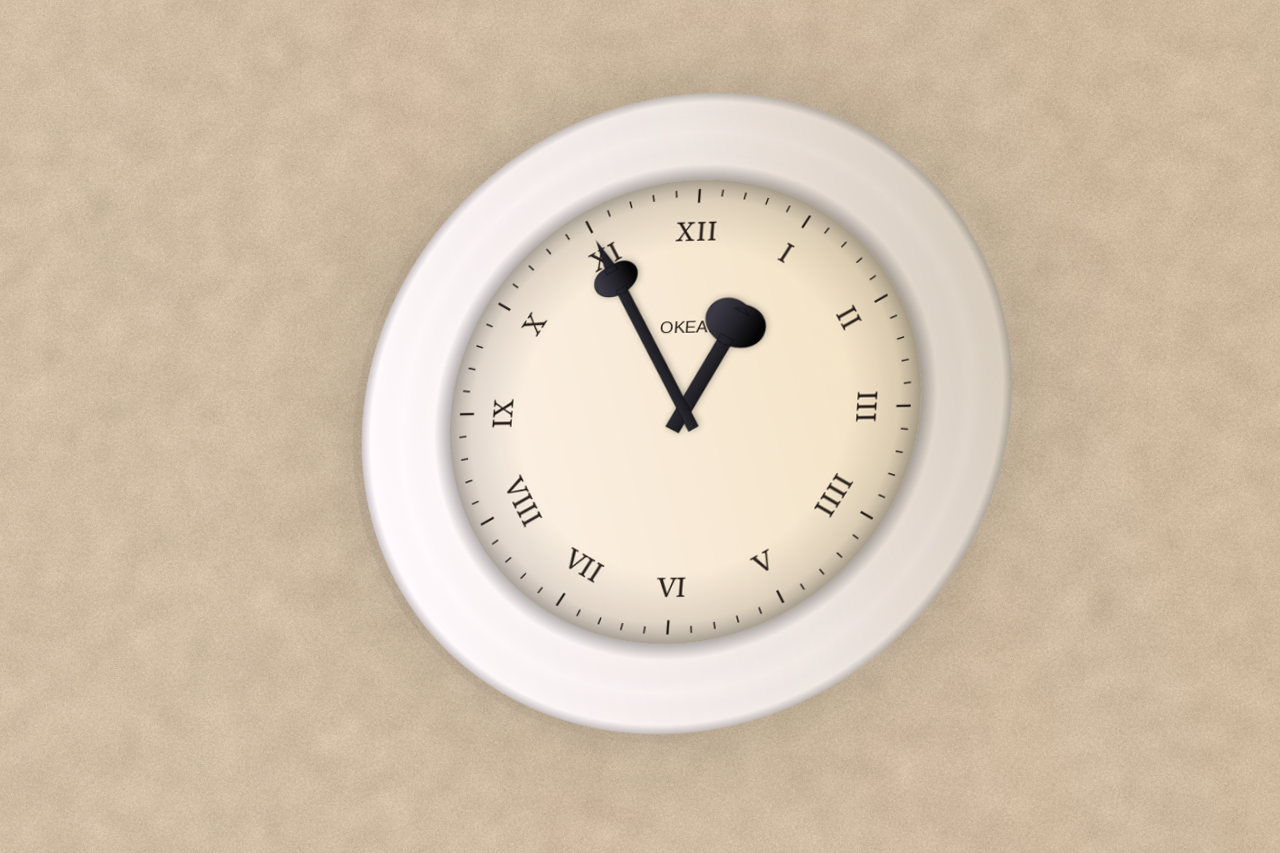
h=12 m=55
